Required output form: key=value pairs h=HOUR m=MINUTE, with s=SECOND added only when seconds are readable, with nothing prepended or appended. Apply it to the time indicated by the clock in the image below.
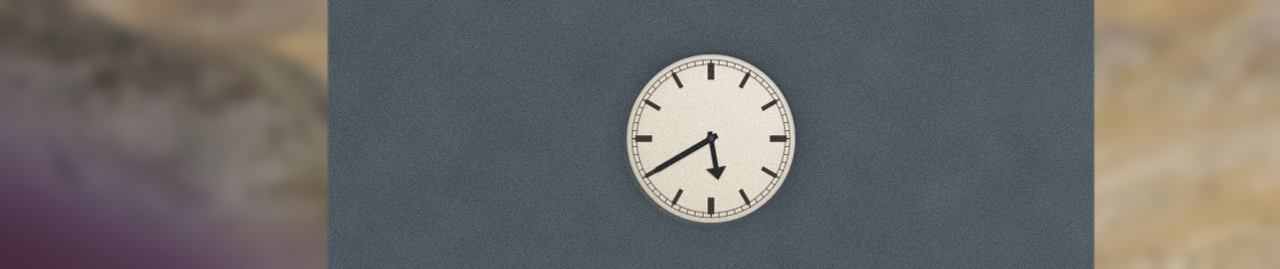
h=5 m=40
